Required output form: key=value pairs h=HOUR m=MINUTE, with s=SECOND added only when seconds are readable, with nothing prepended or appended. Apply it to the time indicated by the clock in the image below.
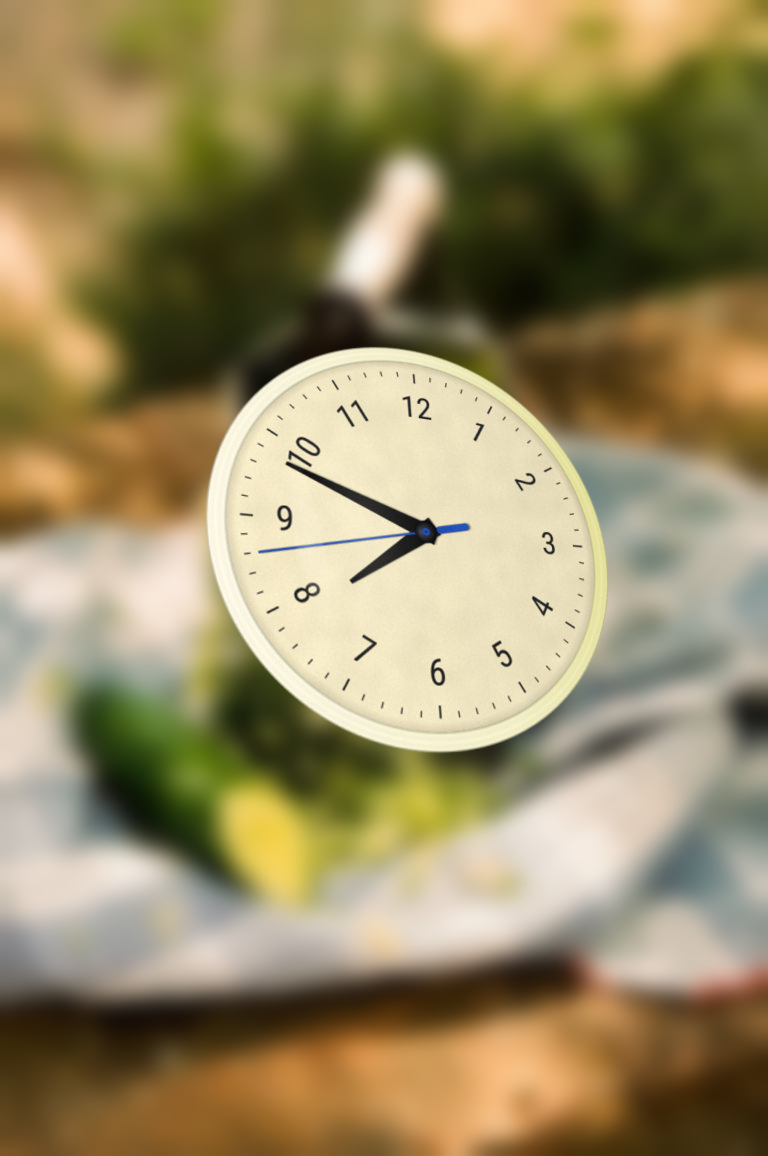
h=7 m=48 s=43
